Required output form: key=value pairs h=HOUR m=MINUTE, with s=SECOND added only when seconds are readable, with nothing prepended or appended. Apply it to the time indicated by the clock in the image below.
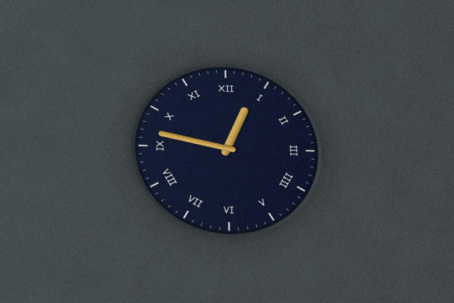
h=12 m=47
